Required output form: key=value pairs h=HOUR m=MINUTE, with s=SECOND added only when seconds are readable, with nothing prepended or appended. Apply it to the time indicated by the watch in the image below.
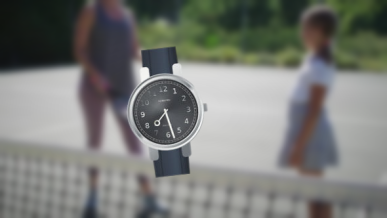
h=7 m=28
